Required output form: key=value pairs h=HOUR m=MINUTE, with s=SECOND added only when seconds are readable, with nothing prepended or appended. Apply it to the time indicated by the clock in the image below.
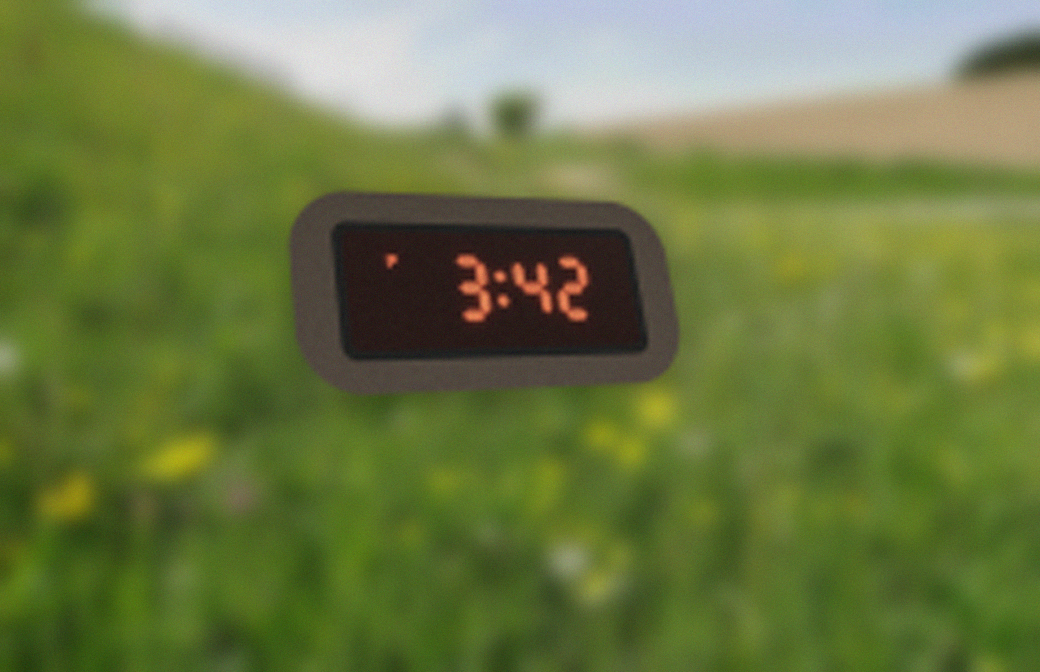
h=3 m=42
